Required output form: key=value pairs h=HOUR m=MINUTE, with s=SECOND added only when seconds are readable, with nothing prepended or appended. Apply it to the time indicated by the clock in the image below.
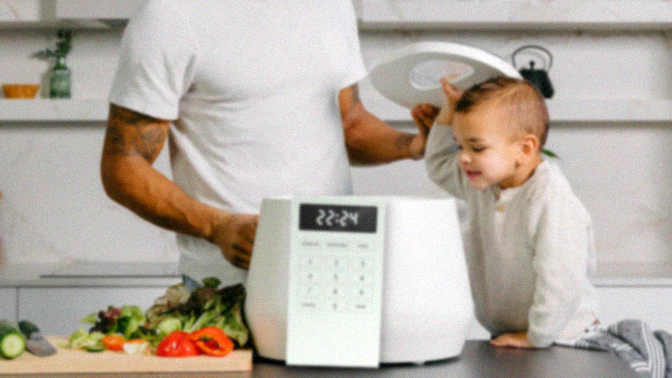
h=22 m=24
